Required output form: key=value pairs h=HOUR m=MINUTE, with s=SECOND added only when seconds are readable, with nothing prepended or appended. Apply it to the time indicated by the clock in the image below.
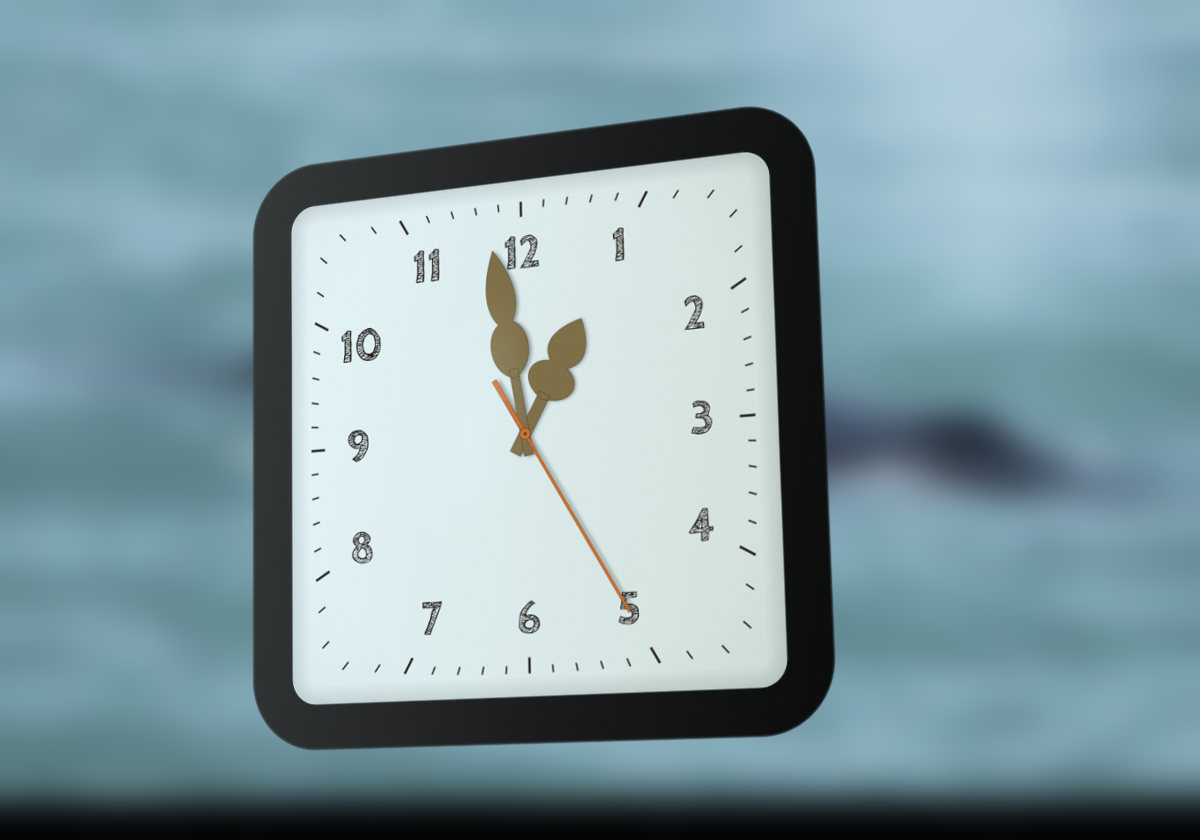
h=12 m=58 s=25
